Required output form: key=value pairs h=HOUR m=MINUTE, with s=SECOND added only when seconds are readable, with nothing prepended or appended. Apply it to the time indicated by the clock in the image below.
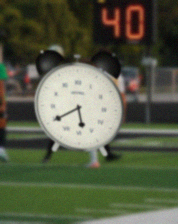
h=5 m=40
